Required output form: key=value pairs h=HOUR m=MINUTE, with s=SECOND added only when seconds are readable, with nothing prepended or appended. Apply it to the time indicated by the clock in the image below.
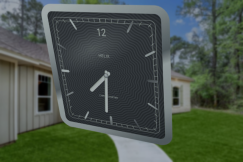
h=7 m=31
